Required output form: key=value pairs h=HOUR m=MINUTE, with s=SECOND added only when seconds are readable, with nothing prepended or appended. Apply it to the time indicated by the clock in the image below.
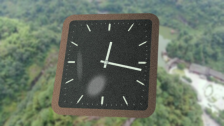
h=12 m=17
